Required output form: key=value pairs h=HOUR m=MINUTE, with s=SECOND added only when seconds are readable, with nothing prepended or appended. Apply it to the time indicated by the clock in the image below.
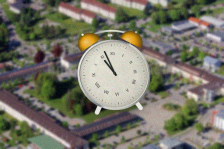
h=10 m=57
